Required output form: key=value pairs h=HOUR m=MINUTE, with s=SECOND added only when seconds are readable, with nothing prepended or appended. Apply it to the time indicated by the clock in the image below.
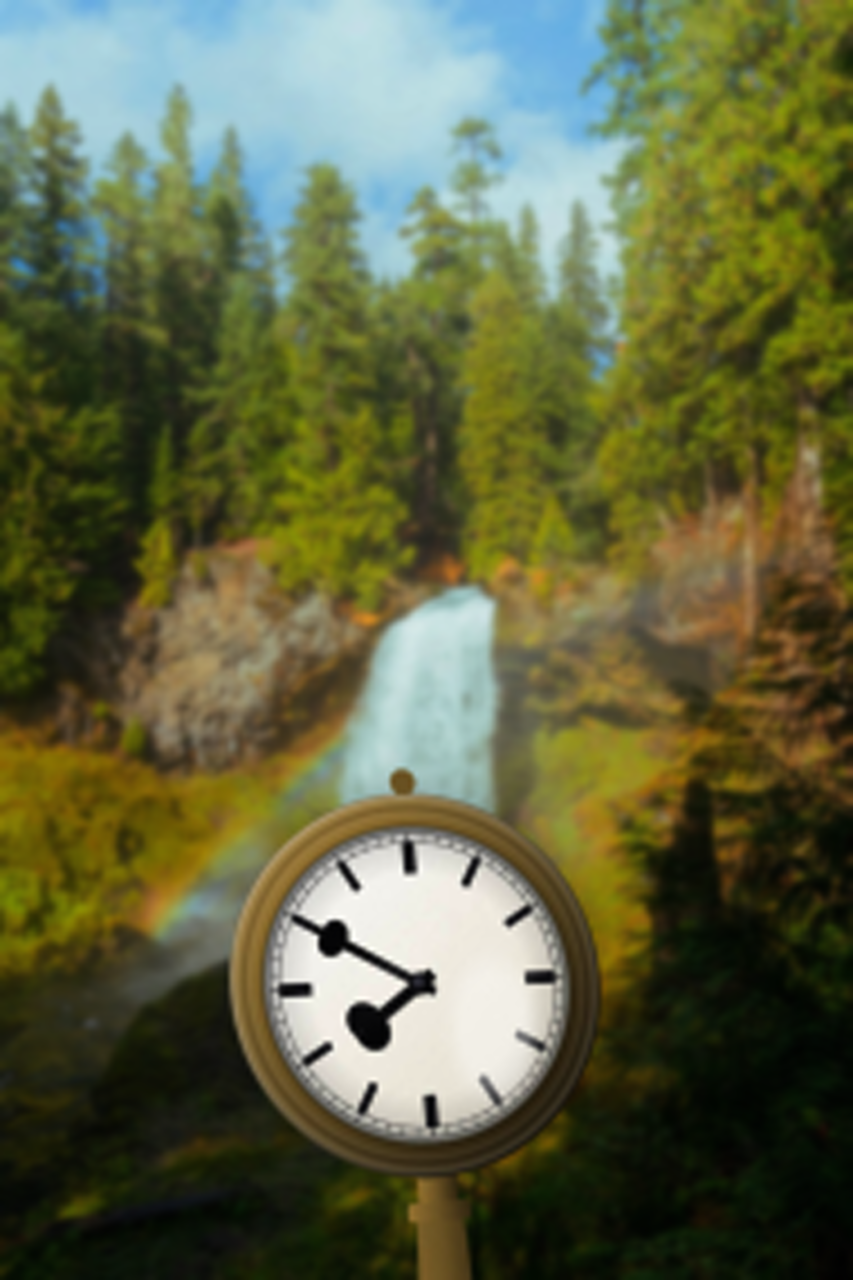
h=7 m=50
